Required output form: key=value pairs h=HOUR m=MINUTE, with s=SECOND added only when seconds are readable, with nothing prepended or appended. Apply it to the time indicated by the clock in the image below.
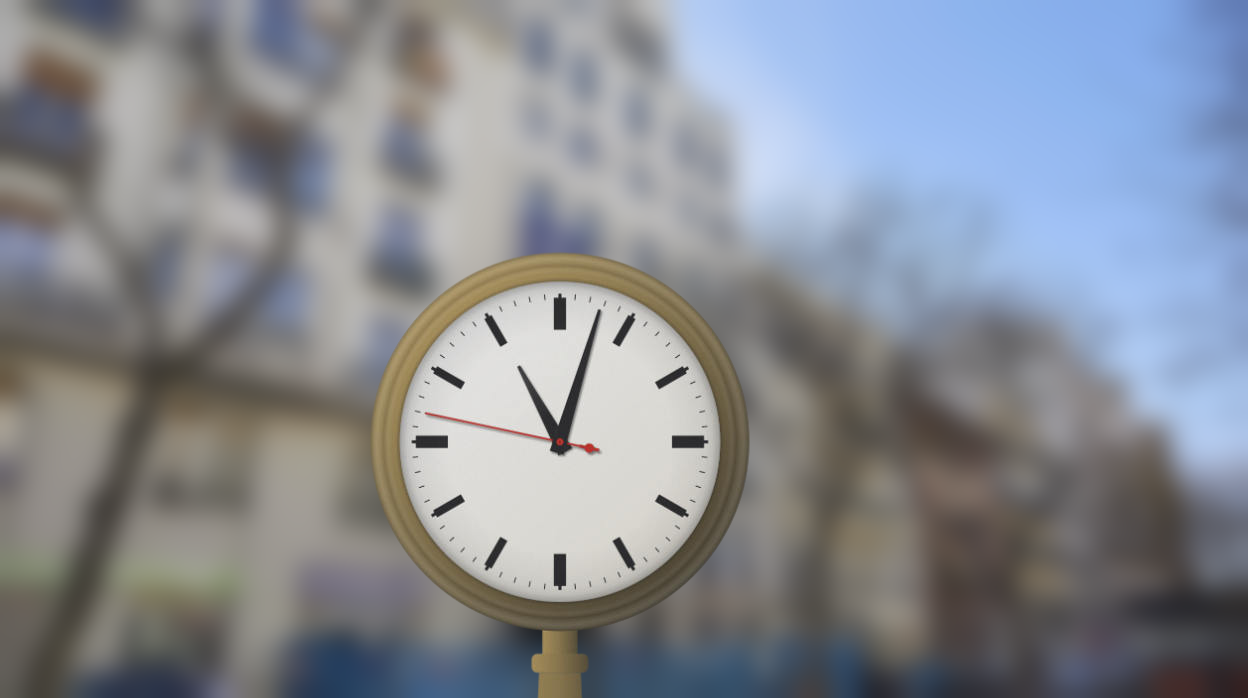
h=11 m=2 s=47
